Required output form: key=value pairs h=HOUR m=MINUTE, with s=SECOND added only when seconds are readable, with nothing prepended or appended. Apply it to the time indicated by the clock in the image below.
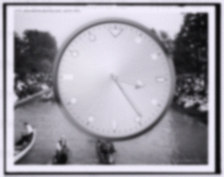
h=3 m=24
